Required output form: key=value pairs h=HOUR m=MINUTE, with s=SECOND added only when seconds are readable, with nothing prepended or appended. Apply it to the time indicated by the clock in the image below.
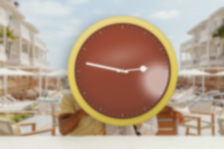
h=2 m=47
